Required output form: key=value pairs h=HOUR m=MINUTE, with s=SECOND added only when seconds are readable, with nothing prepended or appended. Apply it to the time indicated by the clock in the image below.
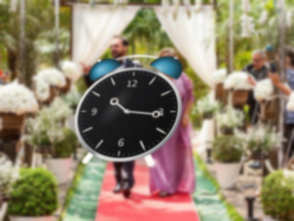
h=10 m=16
